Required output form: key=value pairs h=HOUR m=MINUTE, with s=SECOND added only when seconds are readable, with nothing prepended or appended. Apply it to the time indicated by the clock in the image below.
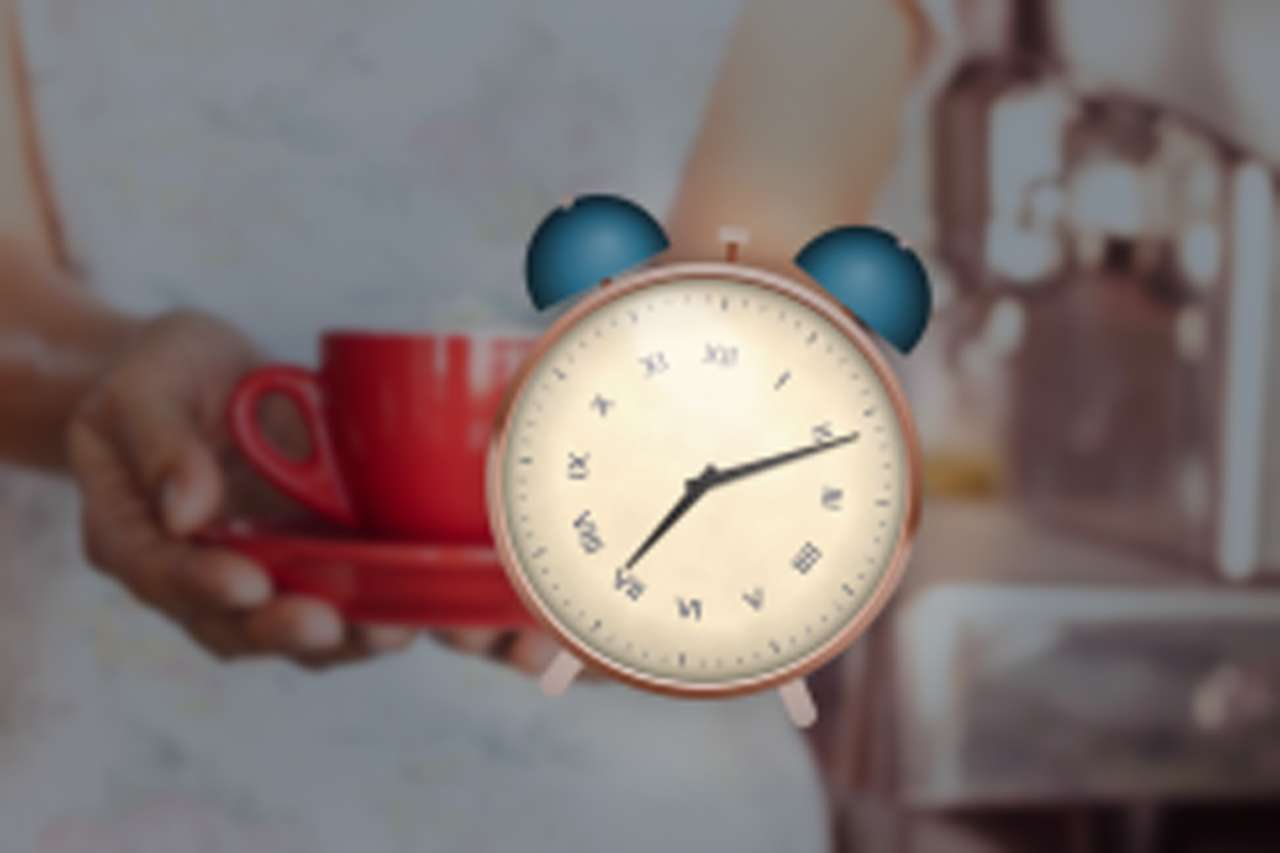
h=7 m=11
